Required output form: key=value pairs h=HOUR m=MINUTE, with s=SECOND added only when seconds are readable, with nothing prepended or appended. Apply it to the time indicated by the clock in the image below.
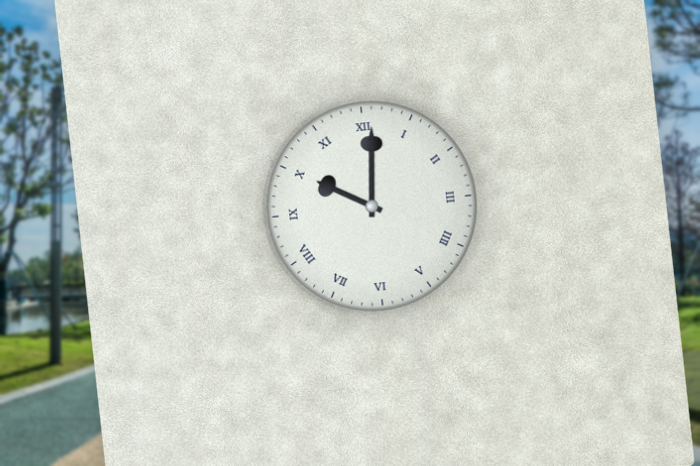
h=10 m=1
